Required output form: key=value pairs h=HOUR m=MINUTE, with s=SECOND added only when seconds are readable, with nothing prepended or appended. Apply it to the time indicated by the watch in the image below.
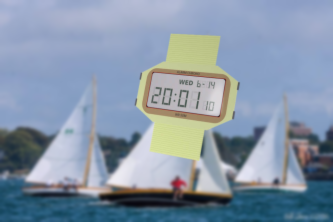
h=20 m=1
